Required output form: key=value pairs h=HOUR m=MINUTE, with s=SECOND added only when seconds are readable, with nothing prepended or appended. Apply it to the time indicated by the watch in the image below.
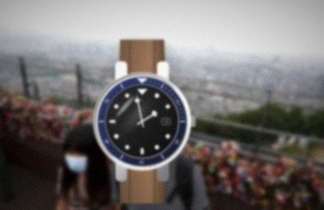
h=1 m=58
